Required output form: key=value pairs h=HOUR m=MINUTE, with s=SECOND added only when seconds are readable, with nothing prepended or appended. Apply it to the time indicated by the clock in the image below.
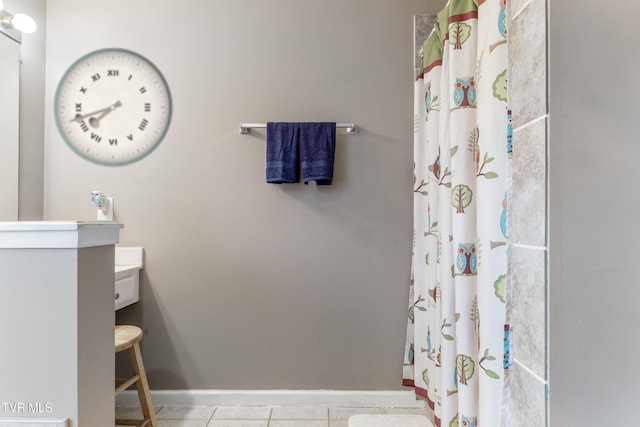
h=7 m=42
